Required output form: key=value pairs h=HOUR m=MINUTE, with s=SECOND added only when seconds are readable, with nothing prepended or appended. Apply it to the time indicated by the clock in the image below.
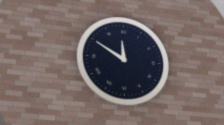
h=11 m=50
